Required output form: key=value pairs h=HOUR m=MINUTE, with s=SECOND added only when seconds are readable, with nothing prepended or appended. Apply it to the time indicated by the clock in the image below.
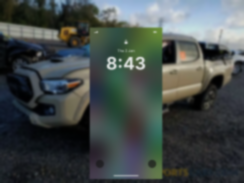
h=8 m=43
